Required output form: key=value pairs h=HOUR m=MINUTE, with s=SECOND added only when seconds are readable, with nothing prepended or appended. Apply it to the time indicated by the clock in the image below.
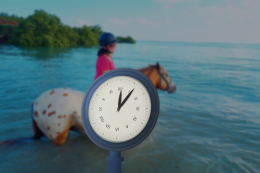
h=12 m=6
